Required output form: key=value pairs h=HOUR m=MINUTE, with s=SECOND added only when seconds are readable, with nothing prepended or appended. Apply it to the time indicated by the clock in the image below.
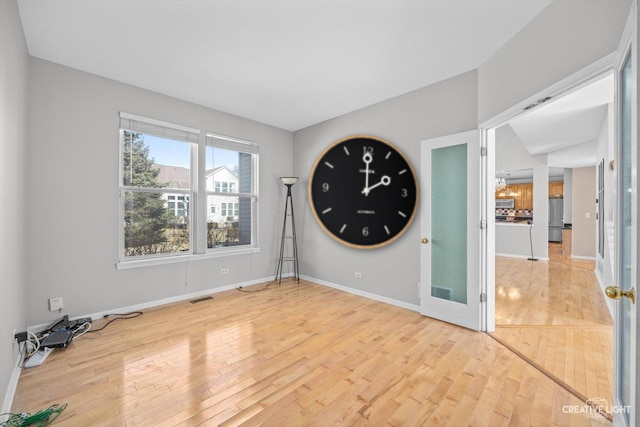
h=2 m=0
